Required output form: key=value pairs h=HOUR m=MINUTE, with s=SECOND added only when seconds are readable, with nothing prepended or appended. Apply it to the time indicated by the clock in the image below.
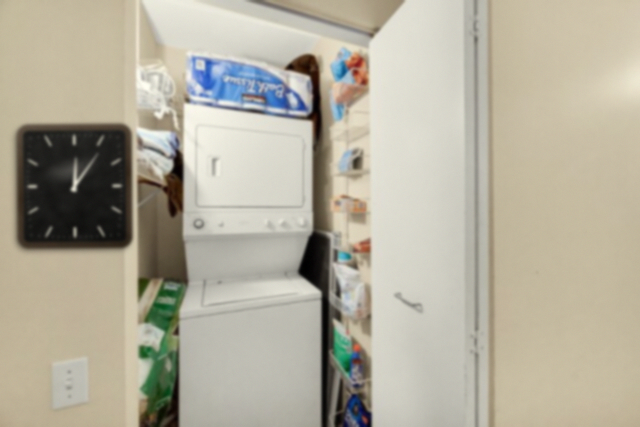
h=12 m=6
